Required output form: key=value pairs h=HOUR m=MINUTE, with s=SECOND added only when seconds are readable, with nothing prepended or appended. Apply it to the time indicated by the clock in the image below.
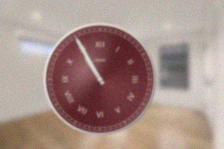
h=10 m=55
